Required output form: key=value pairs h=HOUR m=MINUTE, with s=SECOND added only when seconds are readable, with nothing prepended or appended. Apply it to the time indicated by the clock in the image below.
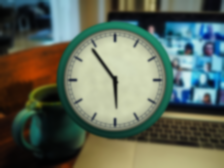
h=5 m=54
